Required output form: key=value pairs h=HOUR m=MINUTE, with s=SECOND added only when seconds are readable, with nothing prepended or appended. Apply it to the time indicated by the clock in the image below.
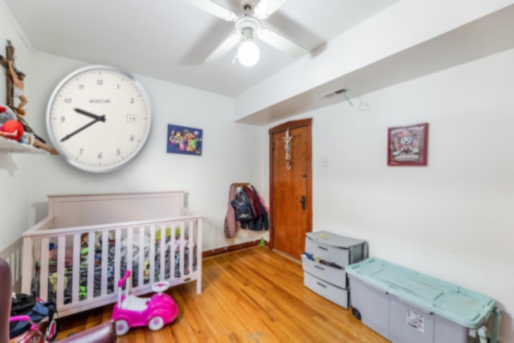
h=9 m=40
